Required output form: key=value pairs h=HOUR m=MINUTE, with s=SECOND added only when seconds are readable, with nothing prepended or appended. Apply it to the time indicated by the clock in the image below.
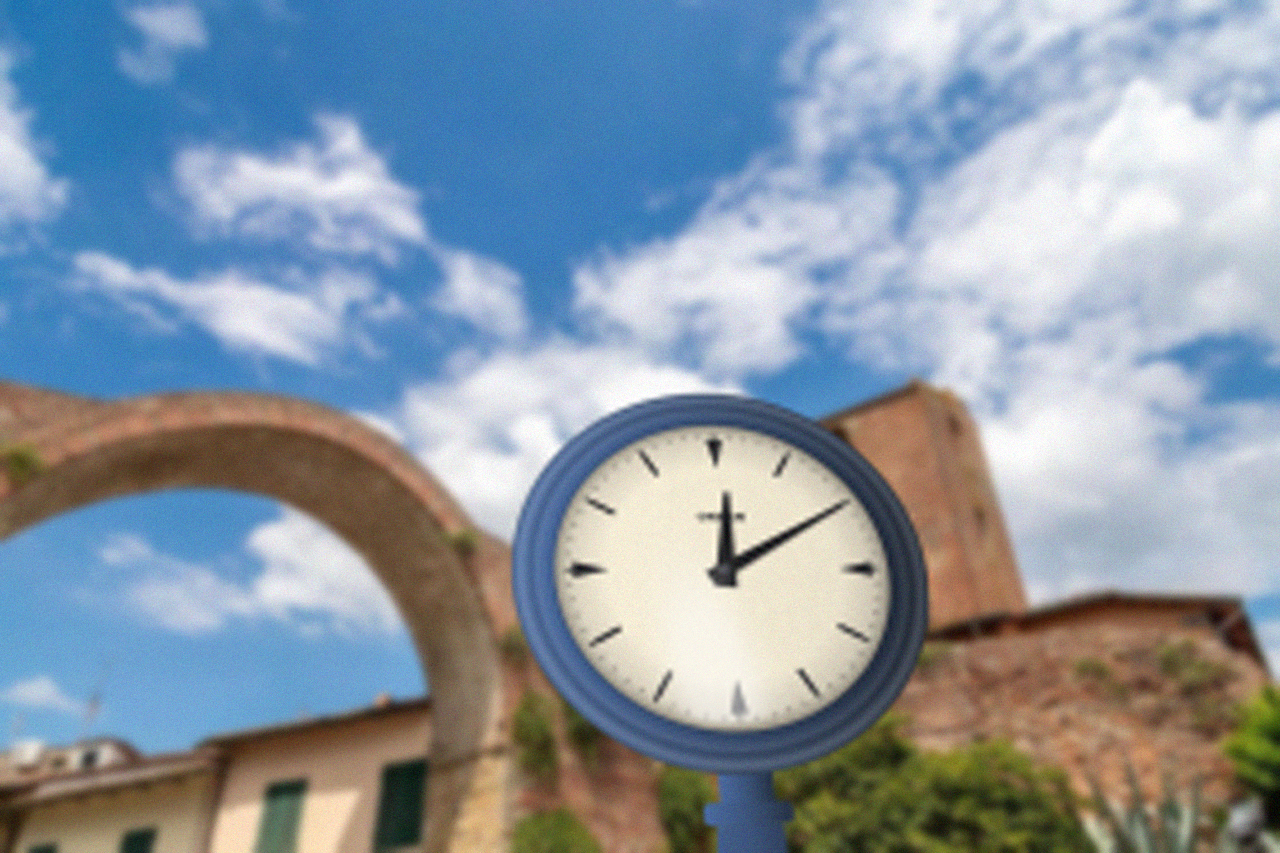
h=12 m=10
